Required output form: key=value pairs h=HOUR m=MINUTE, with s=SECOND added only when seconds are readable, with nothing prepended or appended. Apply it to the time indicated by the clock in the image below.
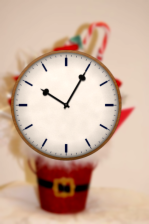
h=10 m=5
